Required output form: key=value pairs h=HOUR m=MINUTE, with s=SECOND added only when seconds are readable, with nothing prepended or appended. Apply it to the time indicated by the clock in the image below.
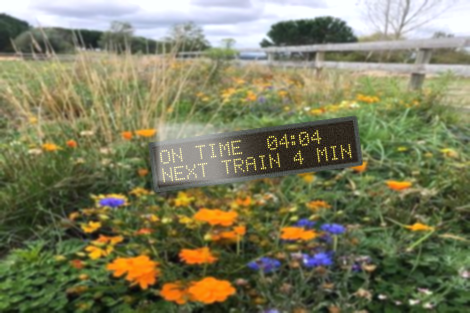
h=4 m=4
